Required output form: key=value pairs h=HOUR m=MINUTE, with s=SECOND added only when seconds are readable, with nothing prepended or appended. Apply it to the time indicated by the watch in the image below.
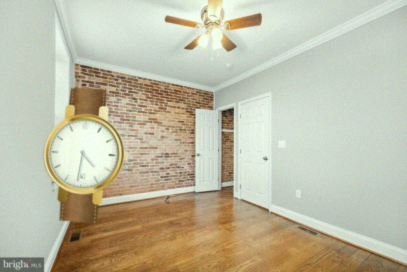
h=4 m=31
